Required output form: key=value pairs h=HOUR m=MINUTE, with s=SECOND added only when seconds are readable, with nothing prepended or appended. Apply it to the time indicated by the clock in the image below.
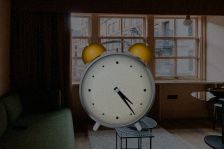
h=4 m=24
